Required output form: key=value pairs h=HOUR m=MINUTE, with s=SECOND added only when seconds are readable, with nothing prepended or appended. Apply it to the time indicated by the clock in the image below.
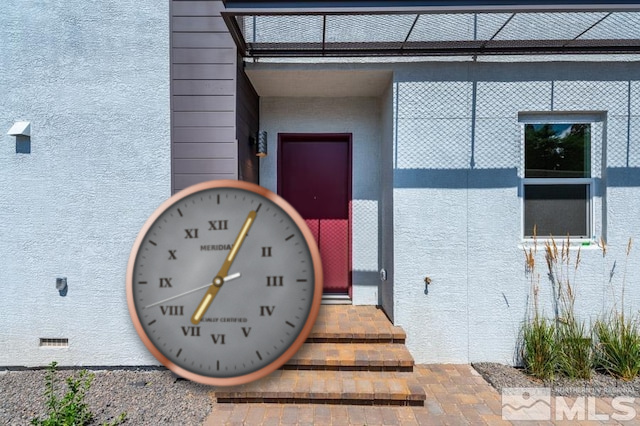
h=7 m=4 s=42
